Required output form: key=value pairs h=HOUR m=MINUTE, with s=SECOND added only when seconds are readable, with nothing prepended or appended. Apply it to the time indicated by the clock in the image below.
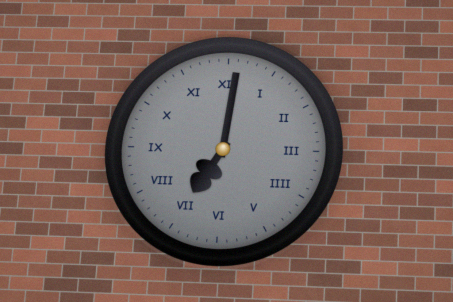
h=7 m=1
